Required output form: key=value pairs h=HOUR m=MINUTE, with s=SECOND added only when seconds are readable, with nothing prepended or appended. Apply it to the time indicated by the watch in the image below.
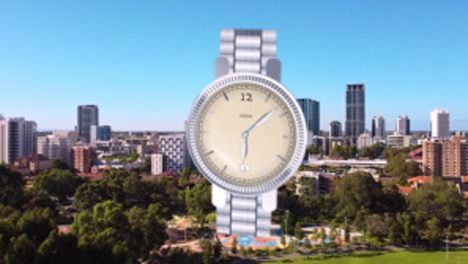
h=6 m=8
